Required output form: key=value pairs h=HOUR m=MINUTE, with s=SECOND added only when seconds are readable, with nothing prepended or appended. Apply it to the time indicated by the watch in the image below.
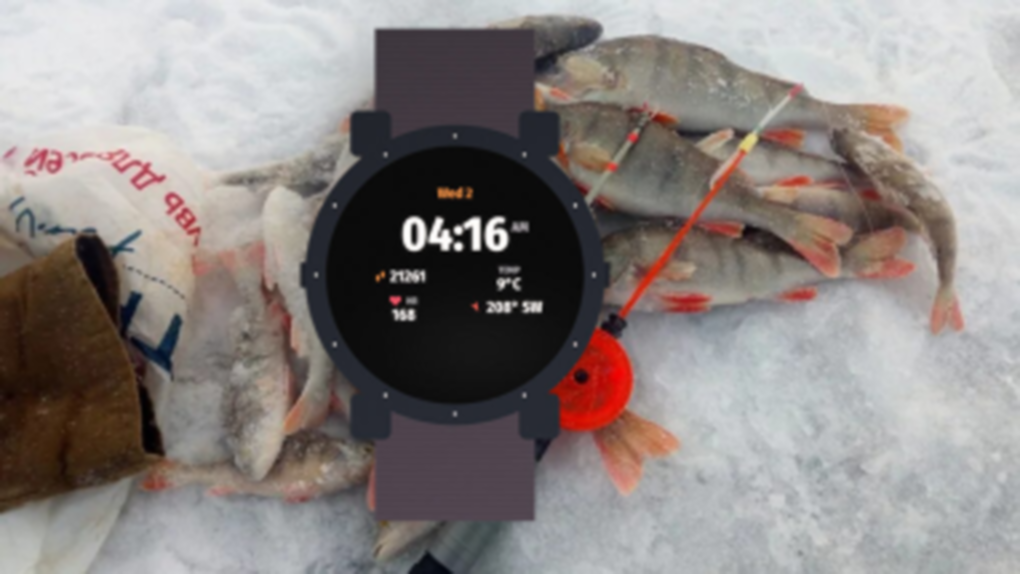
h=4 m=16
